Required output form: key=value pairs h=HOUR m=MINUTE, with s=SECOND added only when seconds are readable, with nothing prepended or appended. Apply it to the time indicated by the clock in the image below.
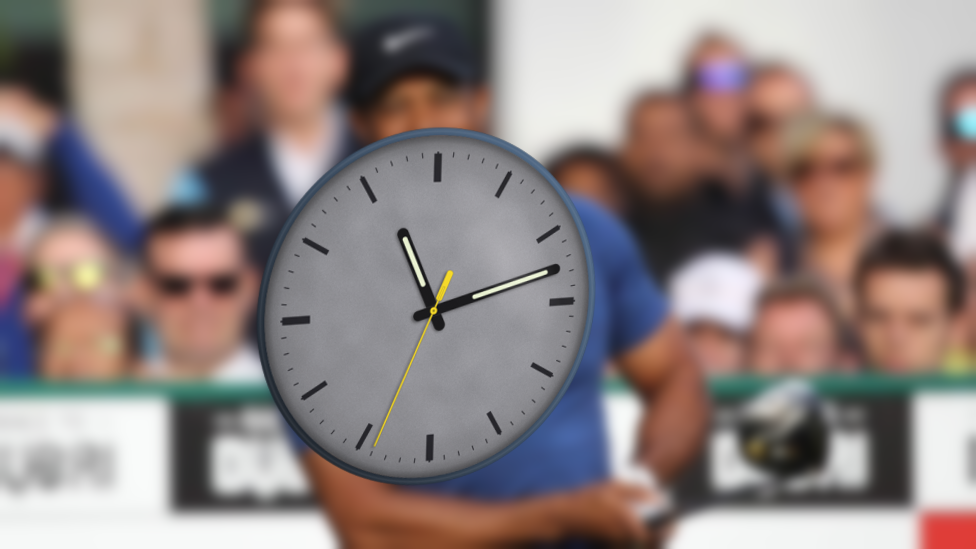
h=11 m=12 s=34
